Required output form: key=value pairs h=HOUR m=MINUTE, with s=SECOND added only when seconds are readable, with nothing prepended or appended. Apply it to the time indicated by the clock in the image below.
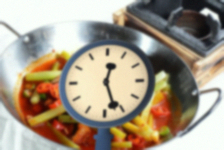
h=12 m=27
